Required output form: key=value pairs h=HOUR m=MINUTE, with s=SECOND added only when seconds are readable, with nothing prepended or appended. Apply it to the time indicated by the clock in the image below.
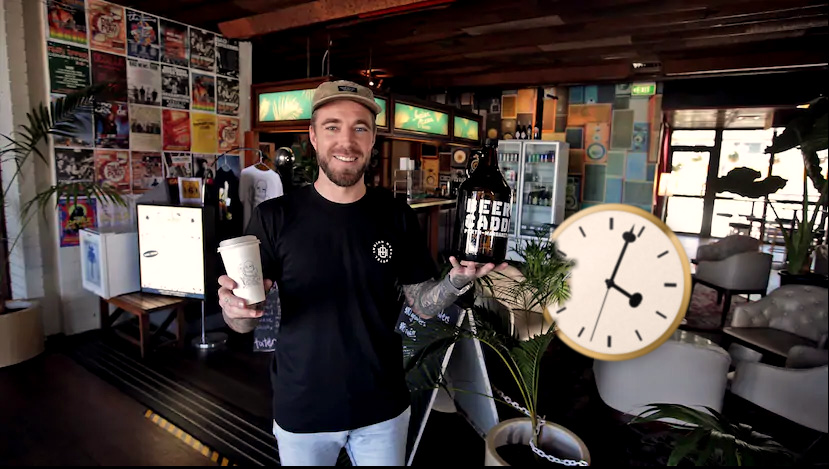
h=4 m=3 s=33
